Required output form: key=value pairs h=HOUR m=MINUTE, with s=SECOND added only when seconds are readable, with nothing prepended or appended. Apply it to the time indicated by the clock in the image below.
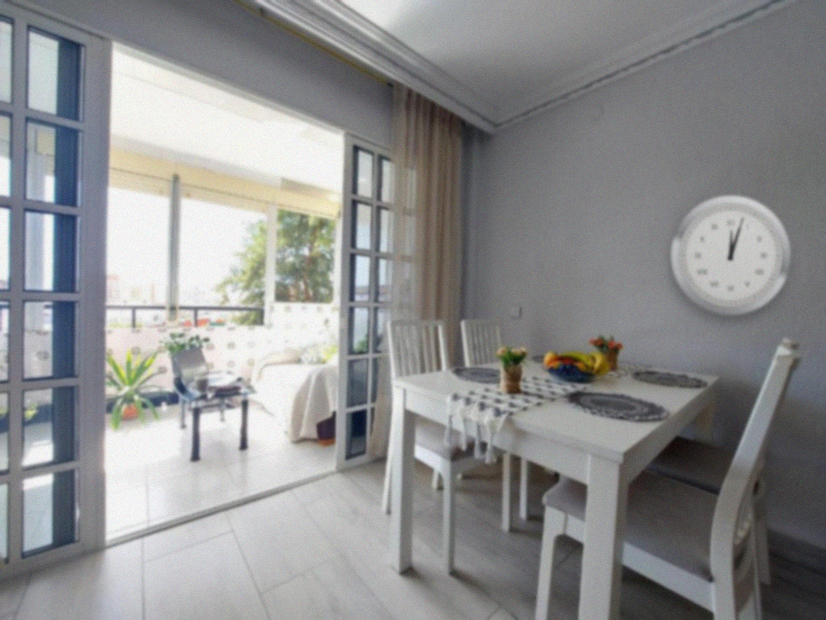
h=12 m=3
